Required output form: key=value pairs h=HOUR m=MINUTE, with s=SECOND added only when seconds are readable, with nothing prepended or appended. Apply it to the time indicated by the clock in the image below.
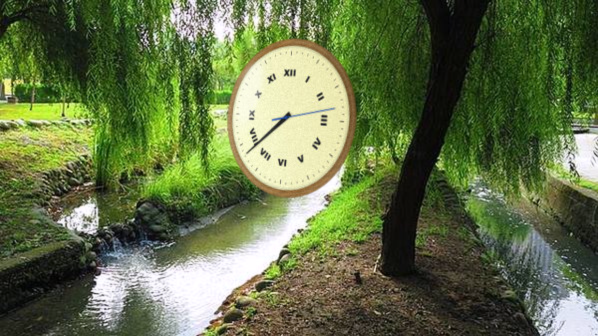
h=7 m=38 s=13
